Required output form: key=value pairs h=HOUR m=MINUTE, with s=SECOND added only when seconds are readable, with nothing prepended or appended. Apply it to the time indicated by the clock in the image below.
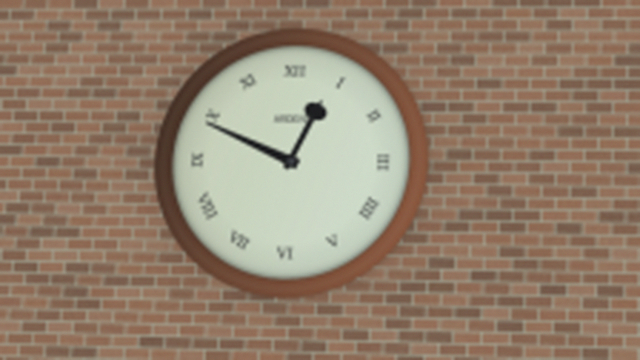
h=12 m=49
